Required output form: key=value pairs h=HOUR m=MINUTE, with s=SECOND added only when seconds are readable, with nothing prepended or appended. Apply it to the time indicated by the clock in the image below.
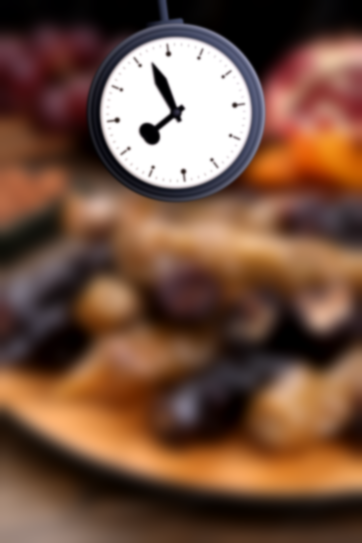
h=7 m=57
